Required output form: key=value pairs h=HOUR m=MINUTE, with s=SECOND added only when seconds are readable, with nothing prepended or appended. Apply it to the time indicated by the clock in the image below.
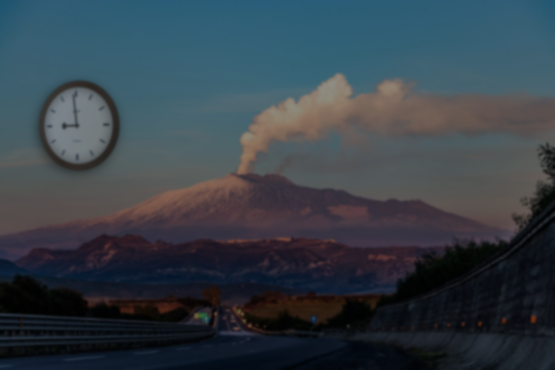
h=8 m=59
